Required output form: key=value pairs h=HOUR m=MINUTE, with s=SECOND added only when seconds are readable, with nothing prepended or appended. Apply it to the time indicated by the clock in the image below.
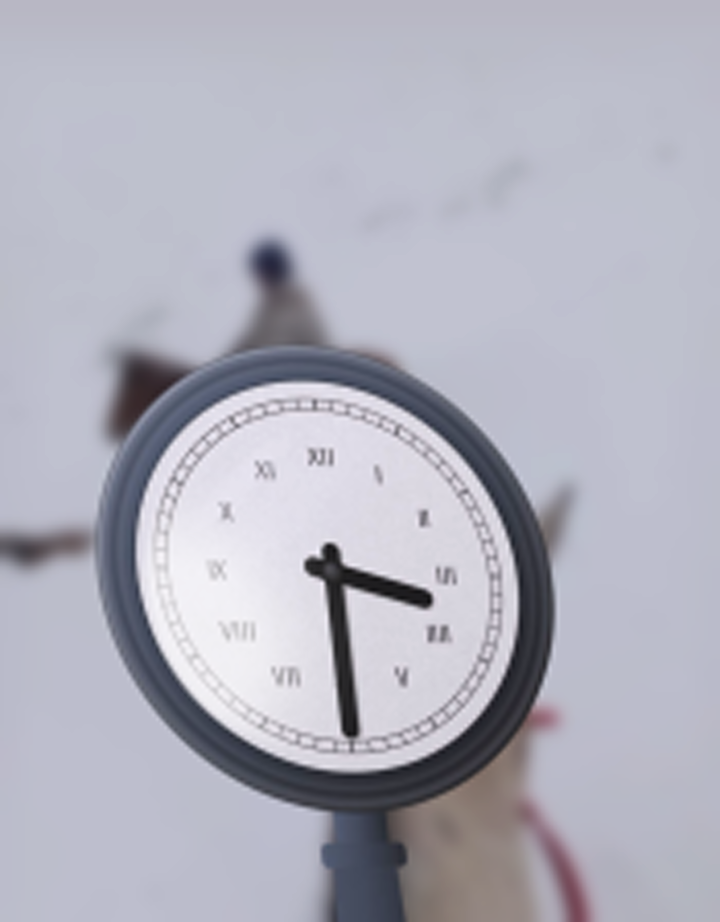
h=3 m=30
